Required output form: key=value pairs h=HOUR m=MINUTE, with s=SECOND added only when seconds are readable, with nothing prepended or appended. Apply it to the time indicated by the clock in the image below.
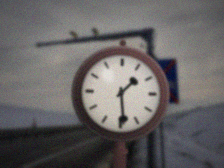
h=1 m=29
